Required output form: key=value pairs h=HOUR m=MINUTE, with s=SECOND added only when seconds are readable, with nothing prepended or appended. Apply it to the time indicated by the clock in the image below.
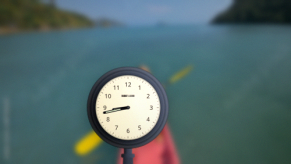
h=8 m=43
